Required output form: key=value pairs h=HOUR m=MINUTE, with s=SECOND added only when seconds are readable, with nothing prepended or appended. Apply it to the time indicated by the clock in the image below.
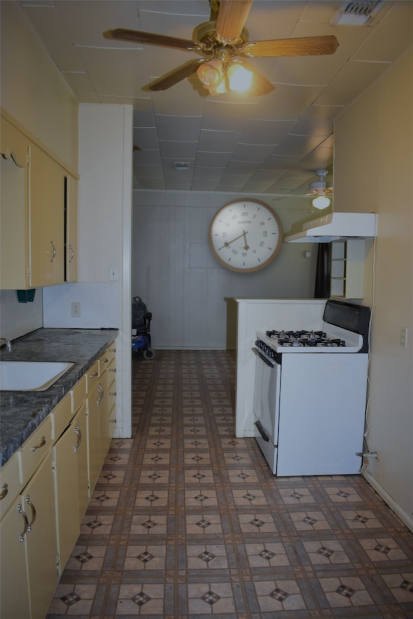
h=5 m=40
